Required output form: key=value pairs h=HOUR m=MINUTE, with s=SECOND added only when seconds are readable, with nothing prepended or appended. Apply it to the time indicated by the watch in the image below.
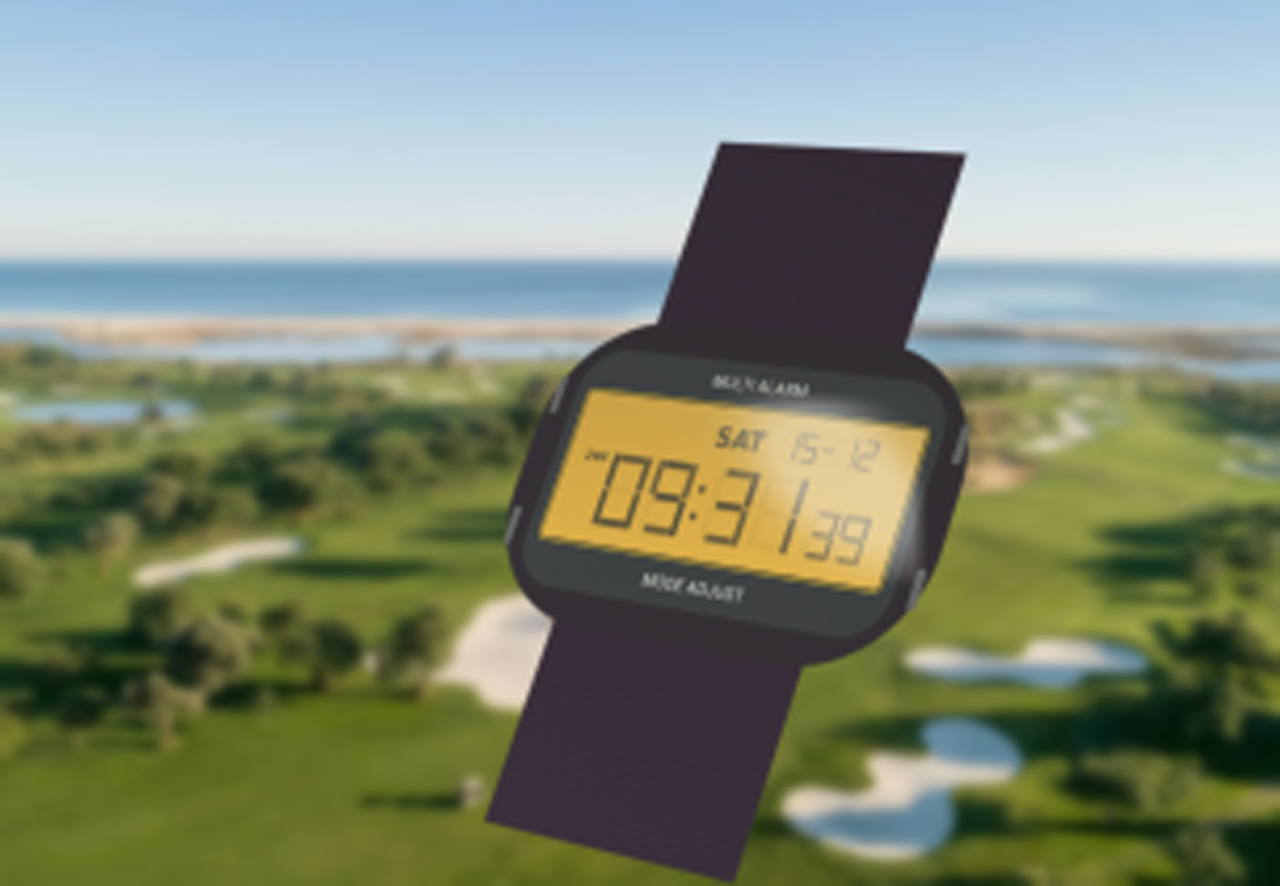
h=9 m=31 s=39
